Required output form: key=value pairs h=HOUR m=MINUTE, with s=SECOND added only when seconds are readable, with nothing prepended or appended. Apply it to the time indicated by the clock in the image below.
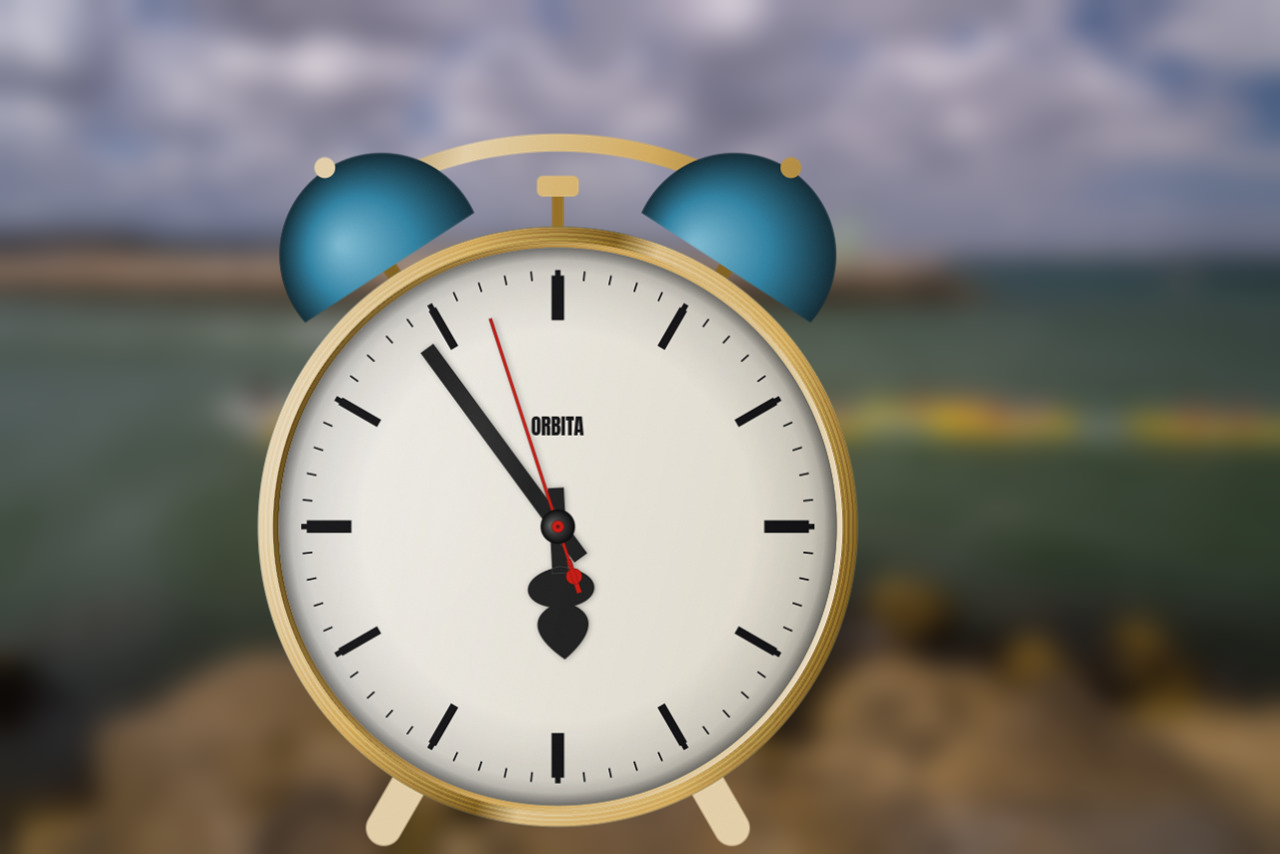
h=5 m=53 s=57
